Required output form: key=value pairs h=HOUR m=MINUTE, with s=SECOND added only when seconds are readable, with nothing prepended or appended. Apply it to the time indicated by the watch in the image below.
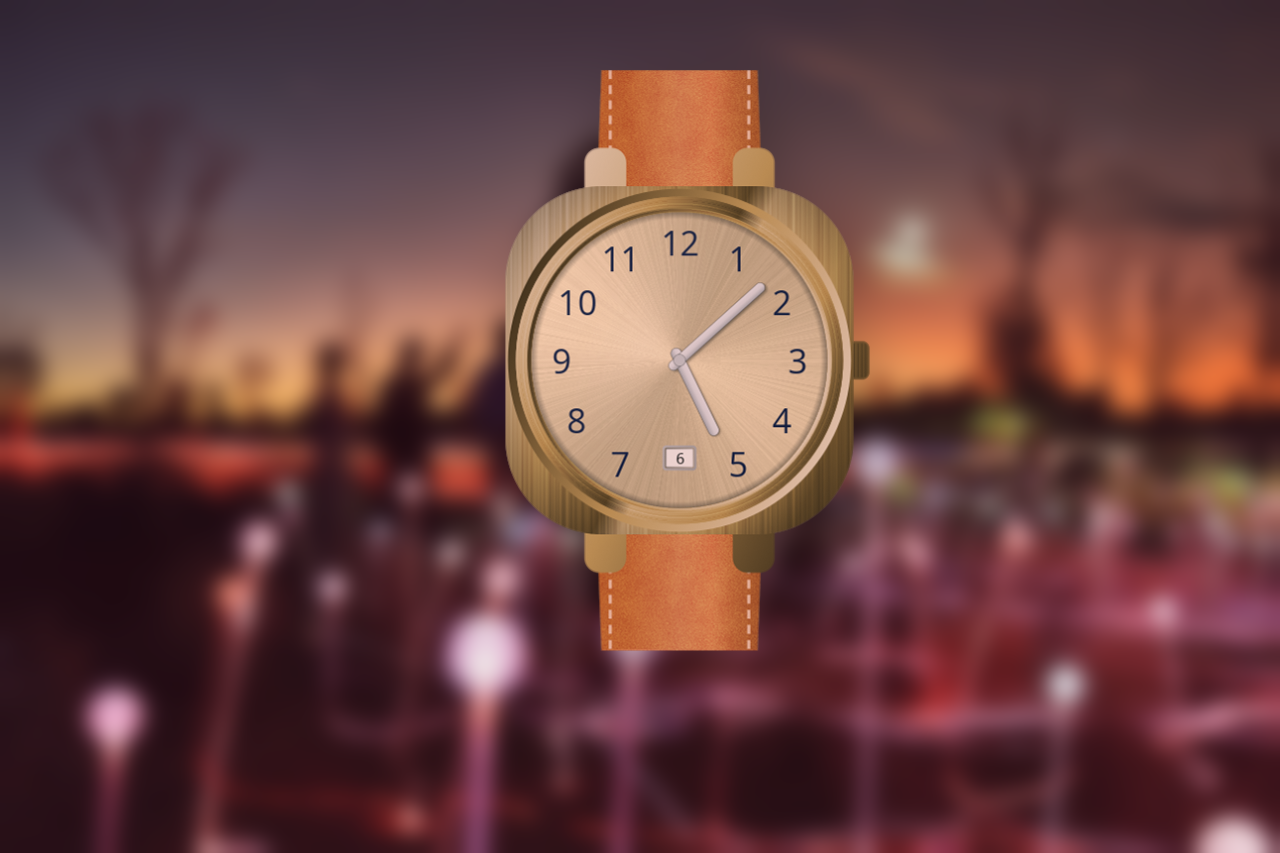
h=5 m=8
